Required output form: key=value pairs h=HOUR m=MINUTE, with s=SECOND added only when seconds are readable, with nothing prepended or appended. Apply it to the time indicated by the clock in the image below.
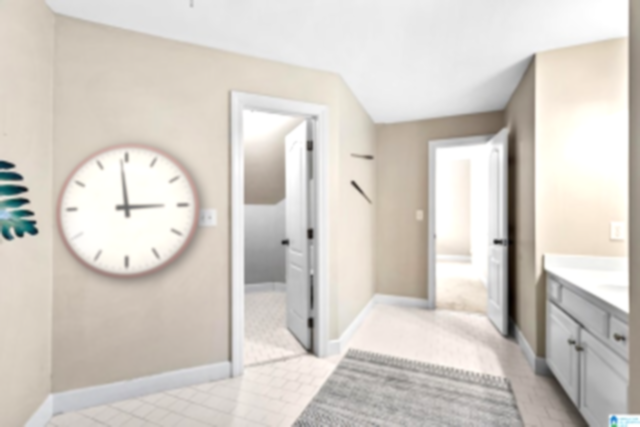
h=2 m=59
